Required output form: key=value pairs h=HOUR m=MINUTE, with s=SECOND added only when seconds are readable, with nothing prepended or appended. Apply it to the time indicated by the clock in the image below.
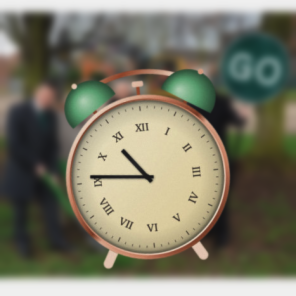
h=10 m=46
